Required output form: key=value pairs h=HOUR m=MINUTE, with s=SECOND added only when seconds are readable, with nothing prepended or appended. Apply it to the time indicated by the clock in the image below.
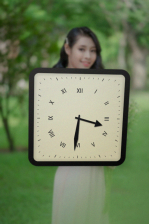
h=3 m=31
